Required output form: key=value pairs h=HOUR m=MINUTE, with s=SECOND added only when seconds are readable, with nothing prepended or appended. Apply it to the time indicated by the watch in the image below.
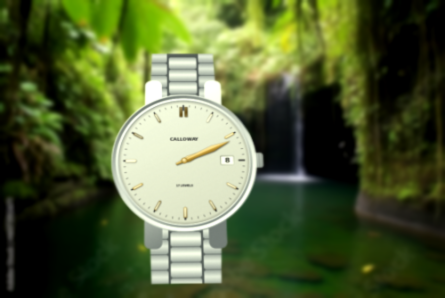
h=2 m=11
